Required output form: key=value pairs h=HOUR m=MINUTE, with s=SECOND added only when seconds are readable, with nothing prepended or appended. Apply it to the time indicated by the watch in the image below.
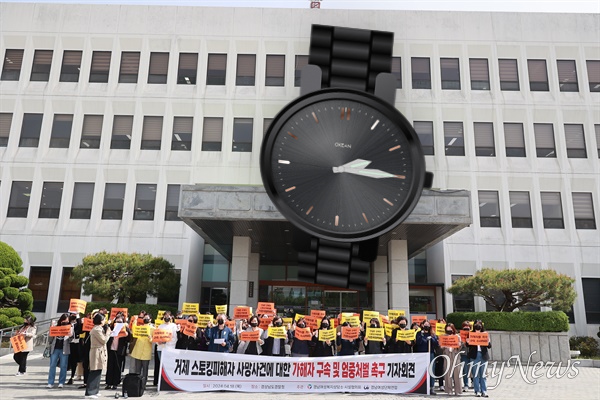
h=2 m=15
